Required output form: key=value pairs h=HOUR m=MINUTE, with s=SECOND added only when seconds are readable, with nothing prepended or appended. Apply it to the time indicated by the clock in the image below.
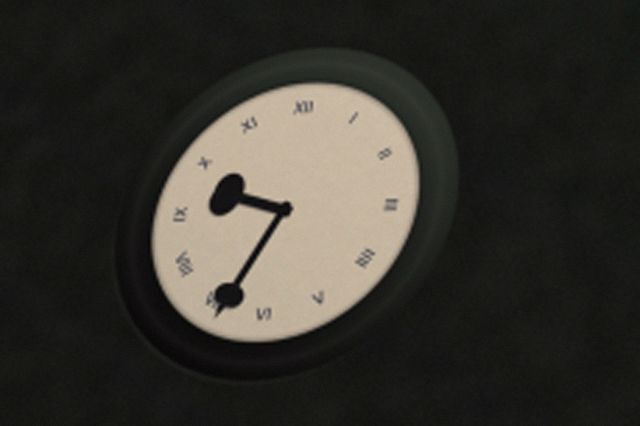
h=9 m=34
